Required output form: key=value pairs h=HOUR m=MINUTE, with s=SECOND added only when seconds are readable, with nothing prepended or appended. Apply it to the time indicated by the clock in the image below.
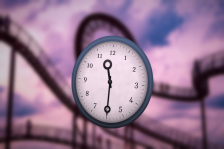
h=11 m=30
